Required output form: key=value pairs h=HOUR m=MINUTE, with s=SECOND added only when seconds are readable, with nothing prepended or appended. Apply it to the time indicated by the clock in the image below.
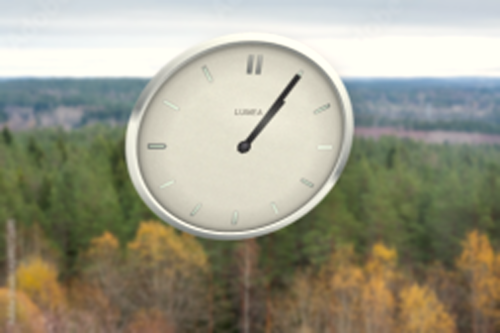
h=1 m=5
